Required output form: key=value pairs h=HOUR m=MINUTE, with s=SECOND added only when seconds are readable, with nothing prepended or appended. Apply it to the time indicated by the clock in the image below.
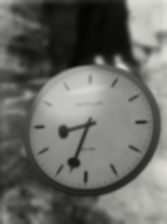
h=8 m=33
